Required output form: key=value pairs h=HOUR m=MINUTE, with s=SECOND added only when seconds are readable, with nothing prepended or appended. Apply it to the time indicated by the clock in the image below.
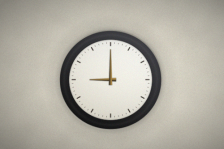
h=9 m=0
